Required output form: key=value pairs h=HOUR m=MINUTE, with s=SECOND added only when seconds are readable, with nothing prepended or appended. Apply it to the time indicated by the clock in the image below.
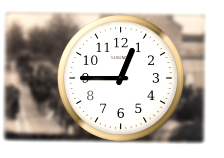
h=12 m=45
